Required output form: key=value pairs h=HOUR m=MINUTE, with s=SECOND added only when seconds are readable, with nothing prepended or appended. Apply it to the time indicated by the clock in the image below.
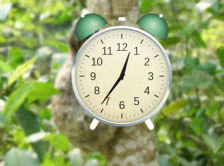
h=12 m=36
